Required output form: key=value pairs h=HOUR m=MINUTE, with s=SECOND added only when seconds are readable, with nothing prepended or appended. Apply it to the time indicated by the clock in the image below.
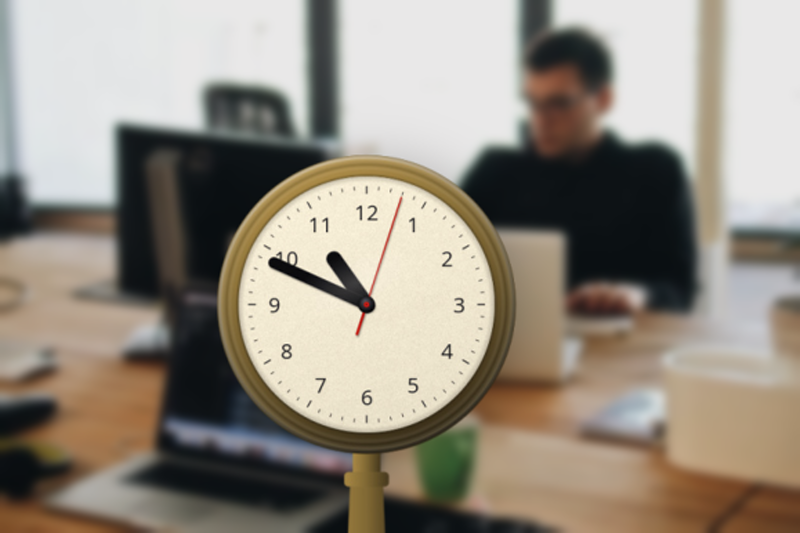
h=10 m=49 s=3
